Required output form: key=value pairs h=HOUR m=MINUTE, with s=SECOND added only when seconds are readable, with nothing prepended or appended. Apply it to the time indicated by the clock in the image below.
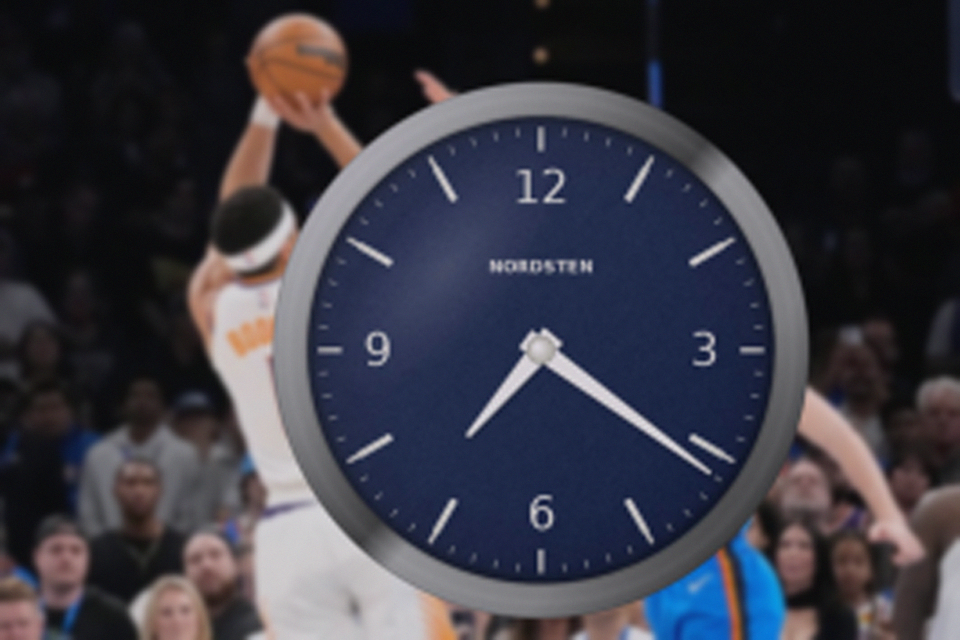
h=7 m=21
